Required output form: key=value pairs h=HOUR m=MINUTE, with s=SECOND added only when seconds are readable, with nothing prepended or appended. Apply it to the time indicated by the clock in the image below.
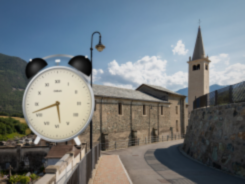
h=5 m=42
